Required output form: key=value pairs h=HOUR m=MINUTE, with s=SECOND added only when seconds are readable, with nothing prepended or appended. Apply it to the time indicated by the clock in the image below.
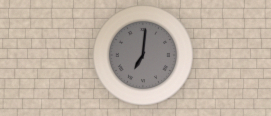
h=7 m=1
